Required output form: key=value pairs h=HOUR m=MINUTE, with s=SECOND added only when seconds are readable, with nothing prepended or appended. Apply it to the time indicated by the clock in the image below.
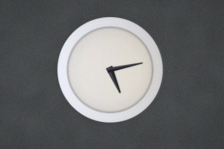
h=5 m=13
